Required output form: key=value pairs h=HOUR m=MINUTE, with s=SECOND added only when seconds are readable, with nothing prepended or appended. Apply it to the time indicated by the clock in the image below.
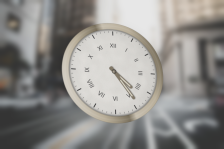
h=4 m=24
